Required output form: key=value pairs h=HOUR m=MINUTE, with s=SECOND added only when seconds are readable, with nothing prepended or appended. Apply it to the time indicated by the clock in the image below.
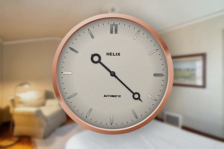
h=10 m=22
